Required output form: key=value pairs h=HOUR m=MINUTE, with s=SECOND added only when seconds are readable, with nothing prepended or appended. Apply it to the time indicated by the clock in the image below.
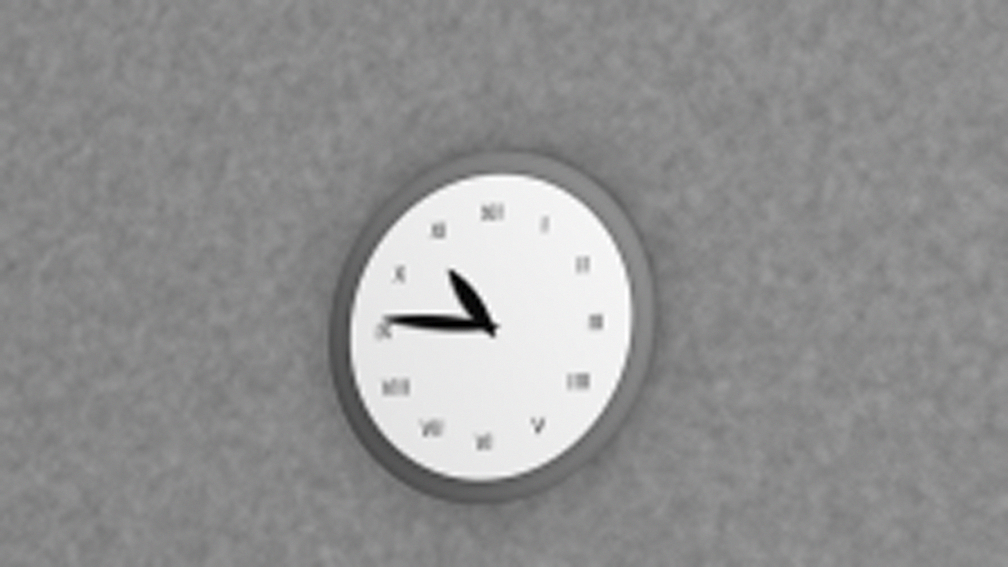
h=10 m=46
